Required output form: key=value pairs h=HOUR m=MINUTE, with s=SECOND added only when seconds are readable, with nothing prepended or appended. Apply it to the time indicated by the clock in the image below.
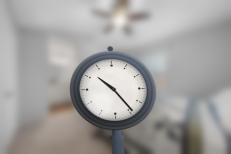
h=10 m=24
